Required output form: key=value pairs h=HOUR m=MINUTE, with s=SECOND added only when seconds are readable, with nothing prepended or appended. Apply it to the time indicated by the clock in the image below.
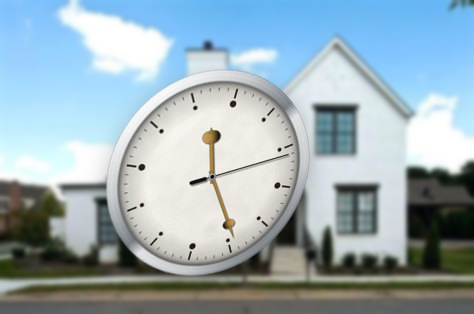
h=11 m=24 s=11
